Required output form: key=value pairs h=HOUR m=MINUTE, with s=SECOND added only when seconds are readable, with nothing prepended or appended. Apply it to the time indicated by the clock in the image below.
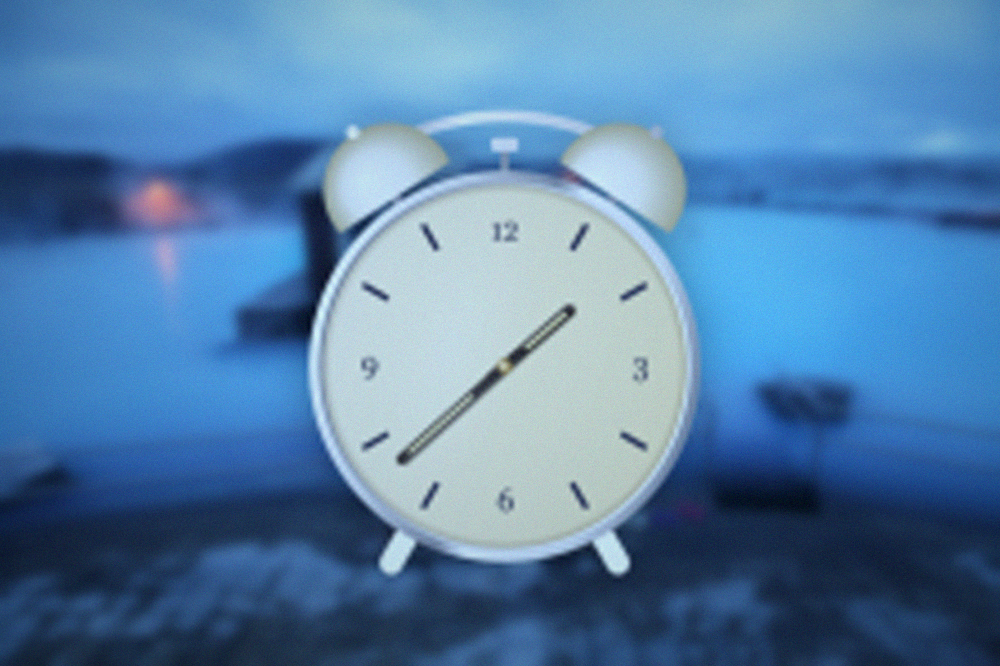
h=1 m=38
